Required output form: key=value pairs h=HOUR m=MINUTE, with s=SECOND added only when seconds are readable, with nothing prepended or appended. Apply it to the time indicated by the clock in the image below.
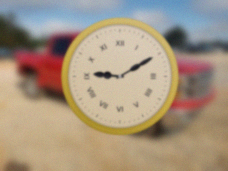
h=9 m=10
